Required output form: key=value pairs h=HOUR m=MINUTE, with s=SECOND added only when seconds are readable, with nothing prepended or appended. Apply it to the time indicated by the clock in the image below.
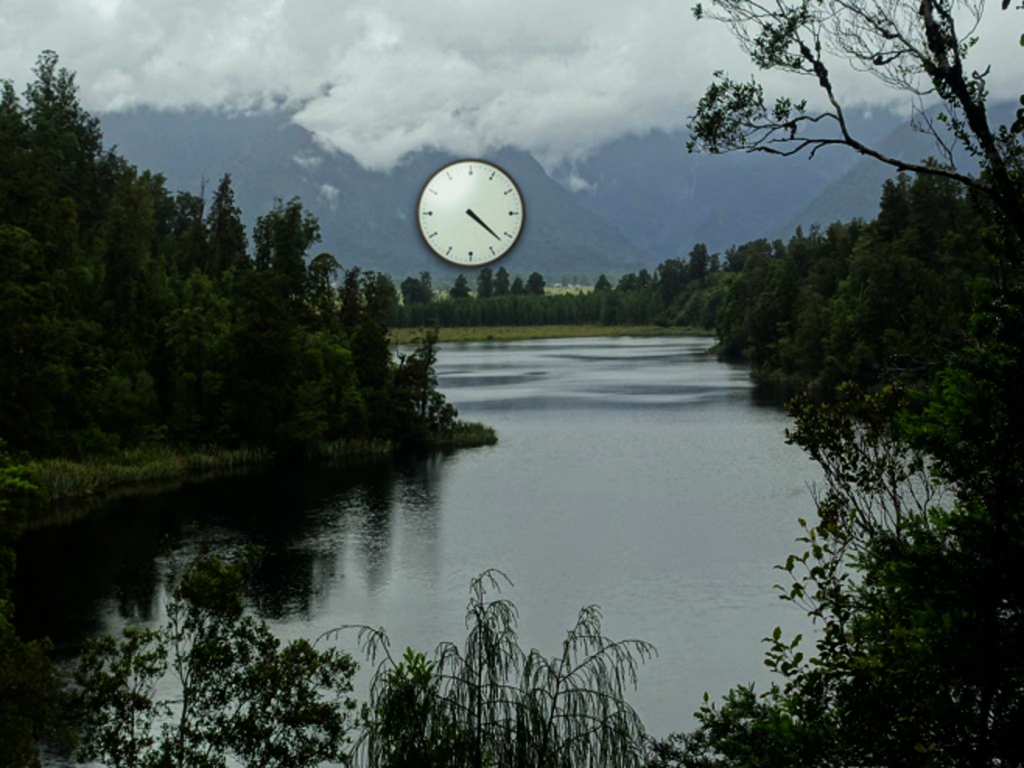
h=4 m=22
